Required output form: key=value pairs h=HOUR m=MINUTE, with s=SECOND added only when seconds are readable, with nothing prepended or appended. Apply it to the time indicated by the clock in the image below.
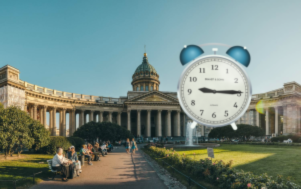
h=9 m=15
